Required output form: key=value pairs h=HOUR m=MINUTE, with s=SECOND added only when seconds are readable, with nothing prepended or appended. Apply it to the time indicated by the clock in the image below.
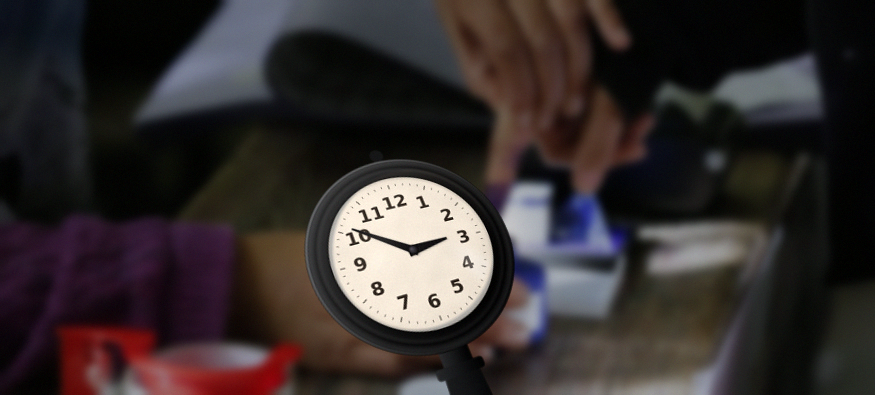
h=2 m=51
